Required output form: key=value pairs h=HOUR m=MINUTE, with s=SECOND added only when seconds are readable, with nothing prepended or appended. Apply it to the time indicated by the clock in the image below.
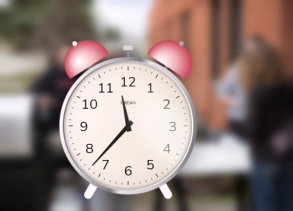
h=11 m=37
